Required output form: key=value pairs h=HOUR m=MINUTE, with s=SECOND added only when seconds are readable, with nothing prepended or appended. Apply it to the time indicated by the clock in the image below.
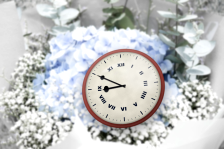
h=8 m=50
